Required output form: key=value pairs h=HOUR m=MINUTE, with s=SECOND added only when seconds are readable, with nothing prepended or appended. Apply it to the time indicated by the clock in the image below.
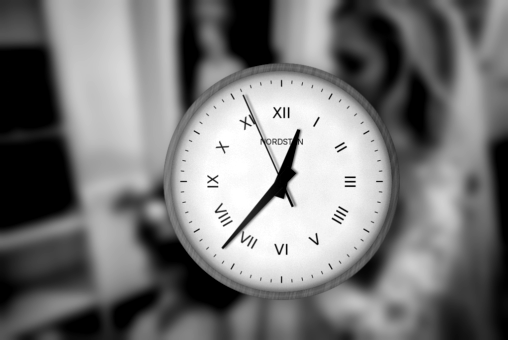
h=12 m=36 s=56
